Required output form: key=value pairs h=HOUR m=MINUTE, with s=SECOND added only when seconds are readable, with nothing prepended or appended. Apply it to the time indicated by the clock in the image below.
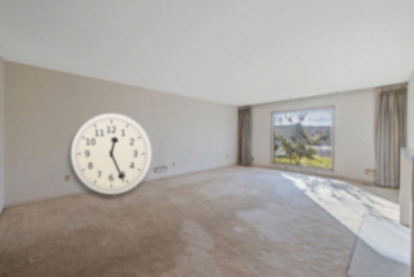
h=12 m=26
